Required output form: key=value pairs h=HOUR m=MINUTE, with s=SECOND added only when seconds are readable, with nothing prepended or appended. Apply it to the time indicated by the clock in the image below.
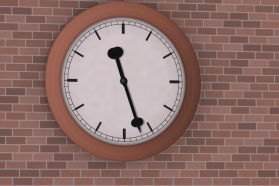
h=11 m=27
